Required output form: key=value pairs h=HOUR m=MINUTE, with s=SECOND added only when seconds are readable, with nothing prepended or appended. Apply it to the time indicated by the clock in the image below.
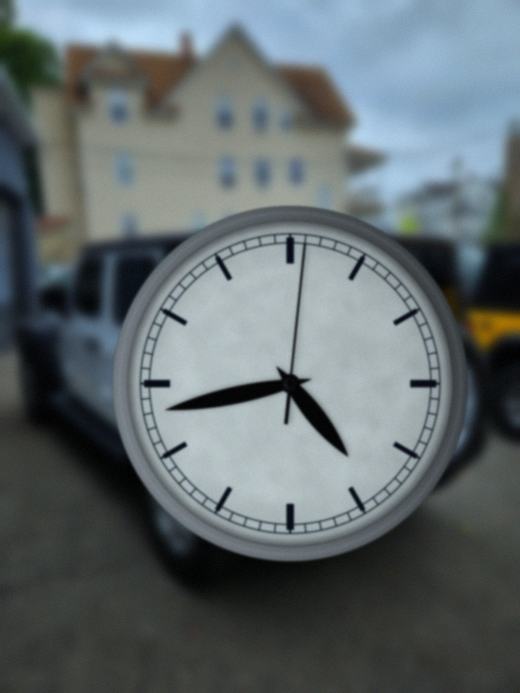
h=4 m=43 s=1
